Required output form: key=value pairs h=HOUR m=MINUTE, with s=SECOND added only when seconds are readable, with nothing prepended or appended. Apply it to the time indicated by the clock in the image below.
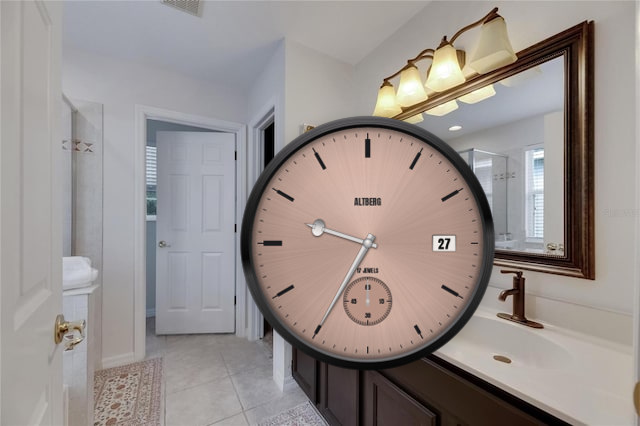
h=9 m=35
